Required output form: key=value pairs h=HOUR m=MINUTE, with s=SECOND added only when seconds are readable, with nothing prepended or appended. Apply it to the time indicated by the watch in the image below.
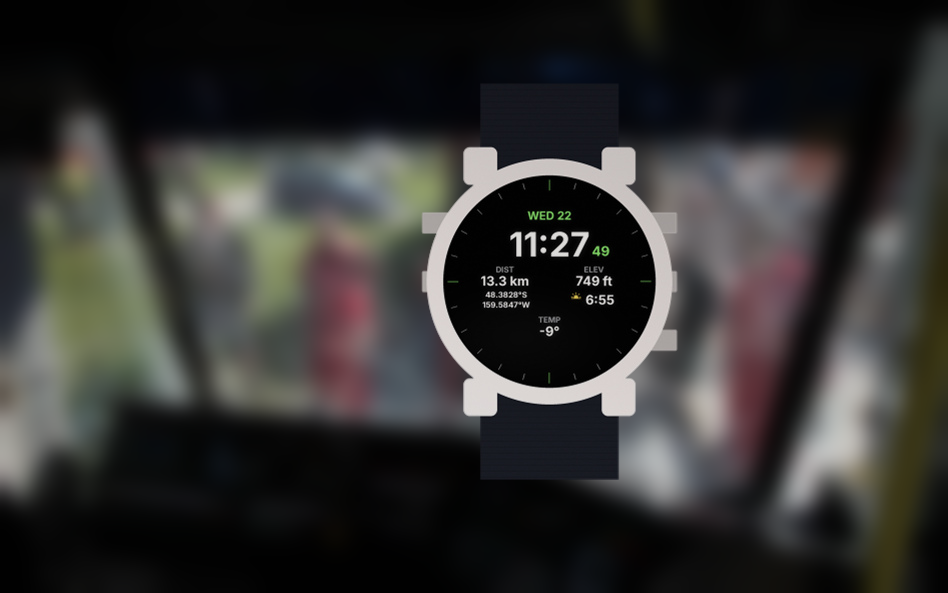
h=11 m=27 s=49
